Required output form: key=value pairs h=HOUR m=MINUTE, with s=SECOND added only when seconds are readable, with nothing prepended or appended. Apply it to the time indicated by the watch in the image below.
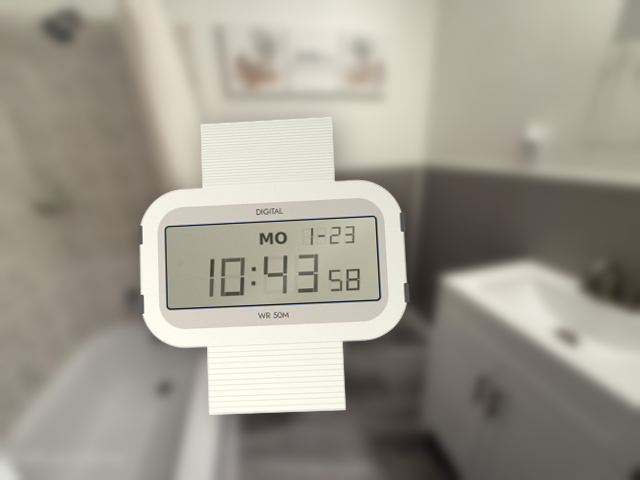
h=10 m=43 s=58
